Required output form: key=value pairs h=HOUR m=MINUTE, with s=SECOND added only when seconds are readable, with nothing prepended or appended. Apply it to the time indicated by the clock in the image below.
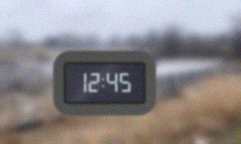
h=12 m=45
